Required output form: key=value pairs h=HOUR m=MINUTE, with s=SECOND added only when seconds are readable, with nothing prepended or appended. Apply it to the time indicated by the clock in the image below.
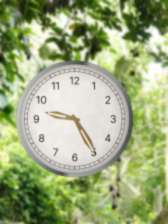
h=9 m=25
